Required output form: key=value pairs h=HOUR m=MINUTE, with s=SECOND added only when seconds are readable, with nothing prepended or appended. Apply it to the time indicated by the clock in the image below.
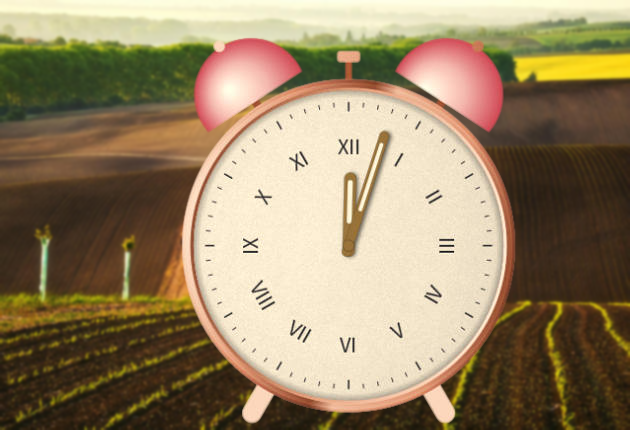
h=12 m=3
